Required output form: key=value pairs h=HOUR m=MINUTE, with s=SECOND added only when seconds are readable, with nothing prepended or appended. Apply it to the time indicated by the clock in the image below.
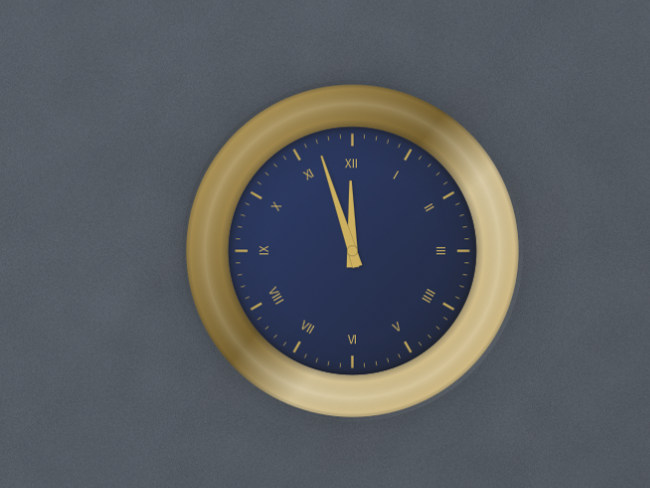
h=11 m=57
